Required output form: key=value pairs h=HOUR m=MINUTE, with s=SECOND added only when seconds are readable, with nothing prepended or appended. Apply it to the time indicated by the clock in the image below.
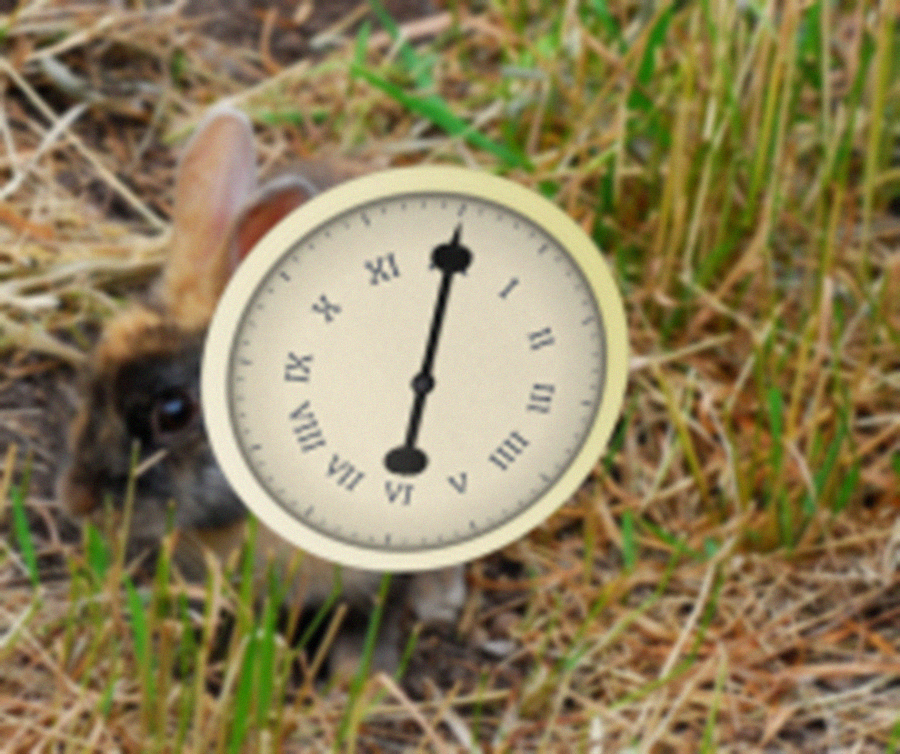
h=6 m=0
